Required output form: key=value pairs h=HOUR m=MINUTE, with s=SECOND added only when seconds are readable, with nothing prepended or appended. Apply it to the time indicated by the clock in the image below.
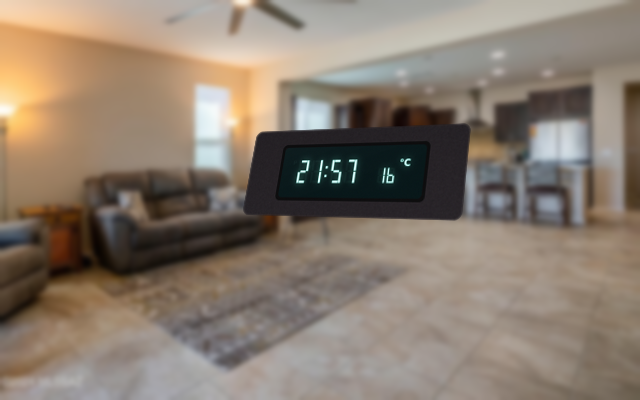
h=21 m=57
